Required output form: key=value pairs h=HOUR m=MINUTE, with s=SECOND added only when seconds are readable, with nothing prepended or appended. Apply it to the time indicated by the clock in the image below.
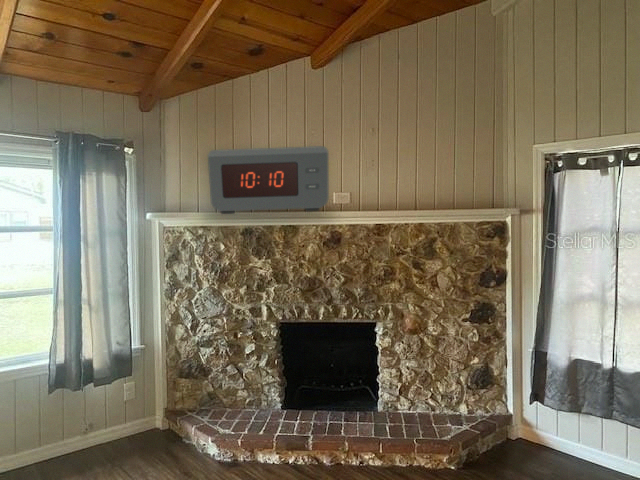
h=10 m=10
